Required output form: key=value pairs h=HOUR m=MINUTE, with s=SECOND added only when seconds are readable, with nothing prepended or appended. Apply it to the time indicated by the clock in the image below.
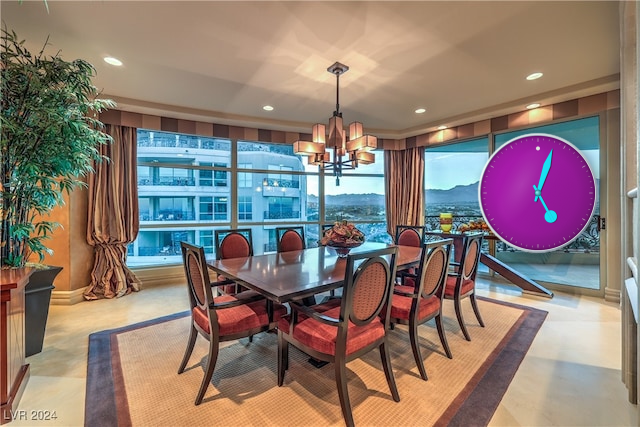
h=5 m=3
